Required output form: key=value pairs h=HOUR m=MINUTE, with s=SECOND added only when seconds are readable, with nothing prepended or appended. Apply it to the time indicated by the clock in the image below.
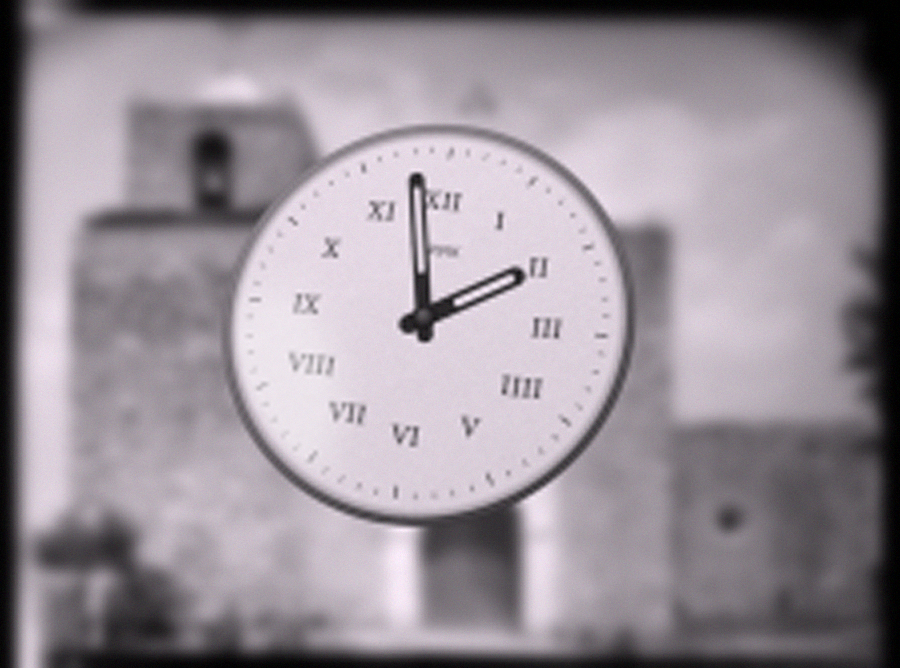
h=1 m=58
